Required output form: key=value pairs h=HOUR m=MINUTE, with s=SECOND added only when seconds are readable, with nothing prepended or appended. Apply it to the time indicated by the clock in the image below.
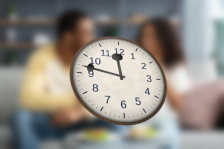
h=11 m=47
